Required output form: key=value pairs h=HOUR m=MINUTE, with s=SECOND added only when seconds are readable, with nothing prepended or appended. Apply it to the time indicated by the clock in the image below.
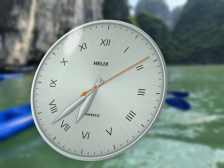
h=6 m=37 s=9
